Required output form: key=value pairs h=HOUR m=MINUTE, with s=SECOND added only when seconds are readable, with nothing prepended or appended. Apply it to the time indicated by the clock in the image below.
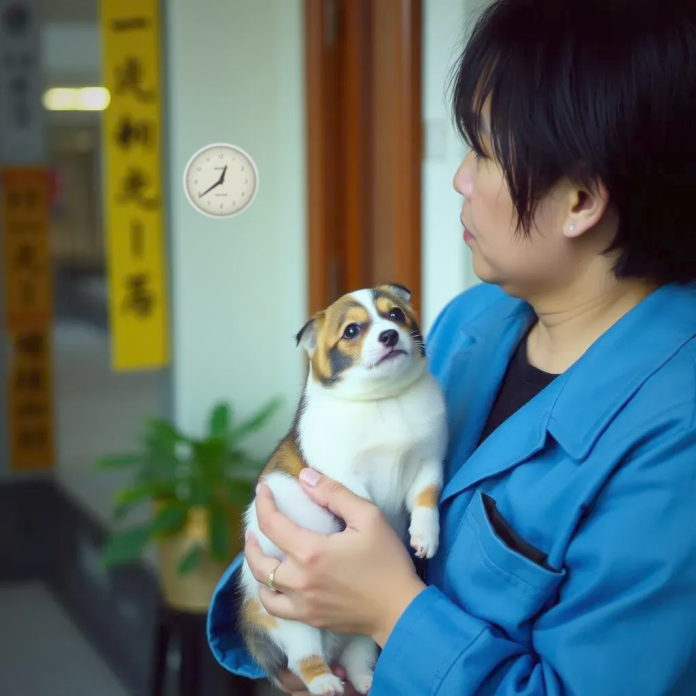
h=12 m=39
